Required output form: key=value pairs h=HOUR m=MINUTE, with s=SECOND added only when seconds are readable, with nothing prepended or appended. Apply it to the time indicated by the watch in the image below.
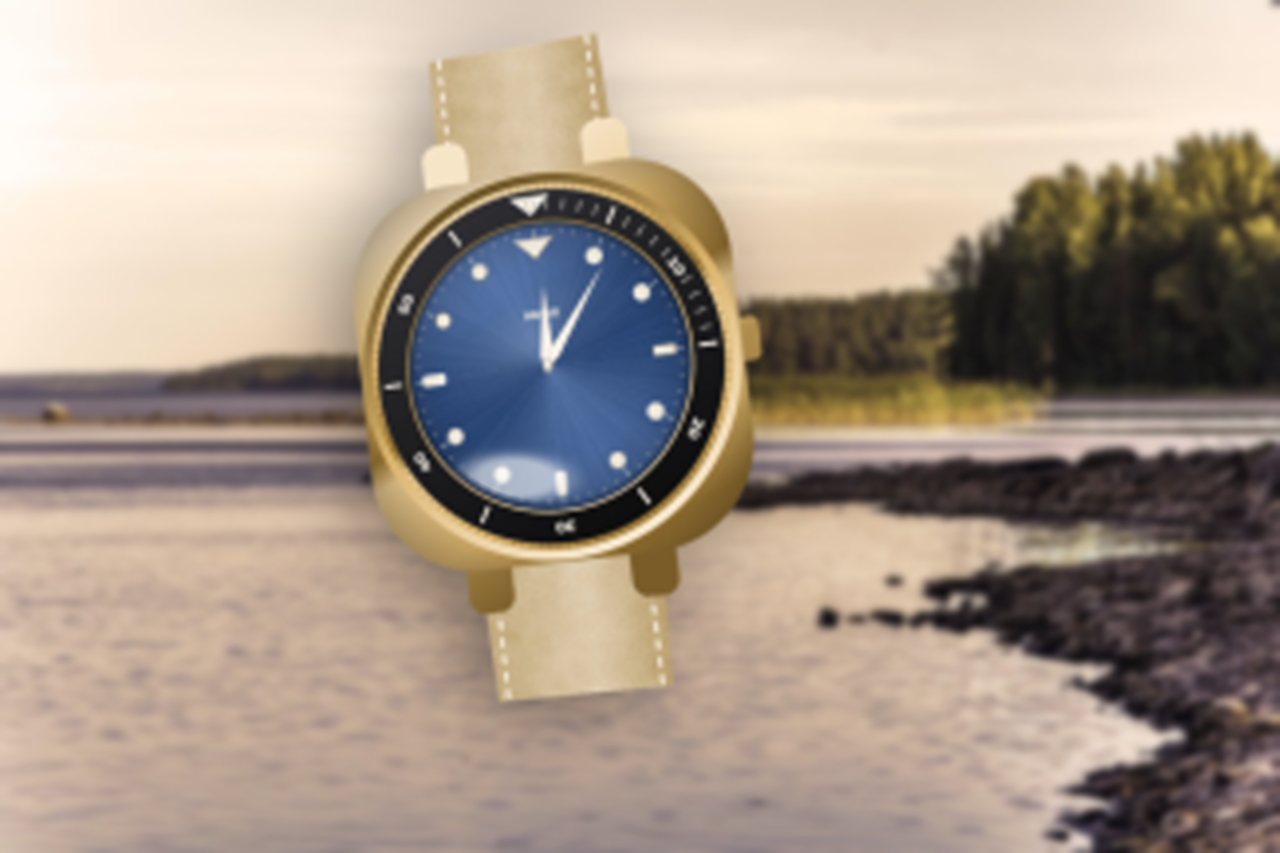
h=12 m=6
